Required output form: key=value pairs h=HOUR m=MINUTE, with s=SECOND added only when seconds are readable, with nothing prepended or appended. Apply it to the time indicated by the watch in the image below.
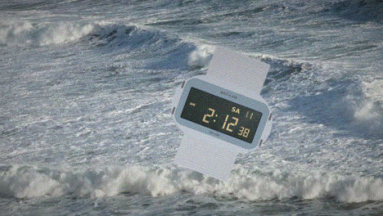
h=2 m=12 s=38
